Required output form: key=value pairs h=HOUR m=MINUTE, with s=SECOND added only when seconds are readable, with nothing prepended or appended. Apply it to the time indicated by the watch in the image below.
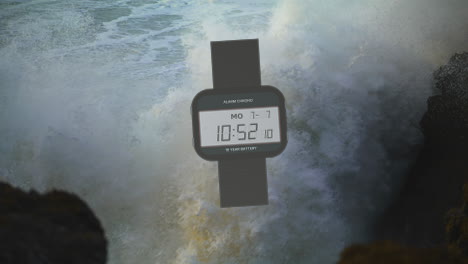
h=10 m=52 s=10
